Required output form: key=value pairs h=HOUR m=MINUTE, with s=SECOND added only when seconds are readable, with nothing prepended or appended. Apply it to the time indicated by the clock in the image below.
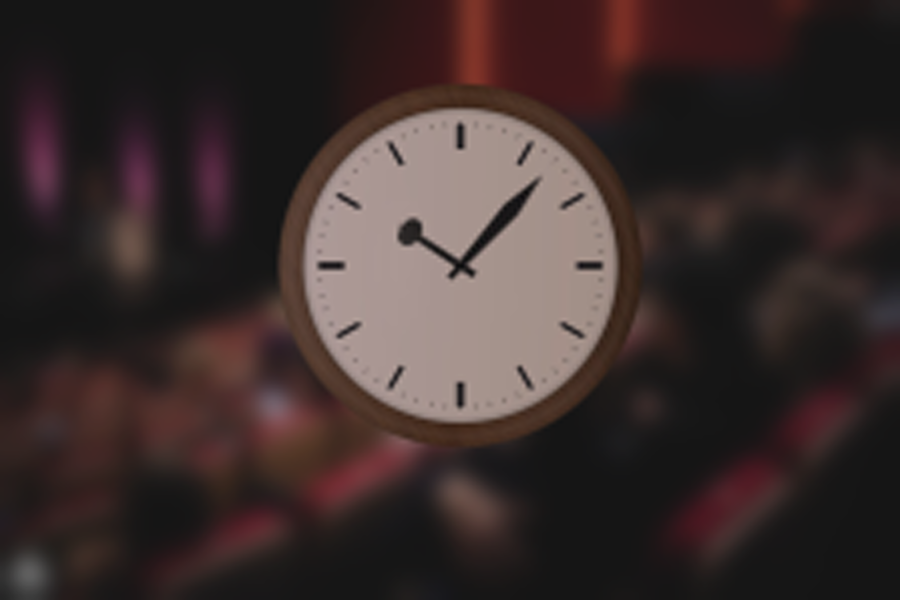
h=10 m=7
